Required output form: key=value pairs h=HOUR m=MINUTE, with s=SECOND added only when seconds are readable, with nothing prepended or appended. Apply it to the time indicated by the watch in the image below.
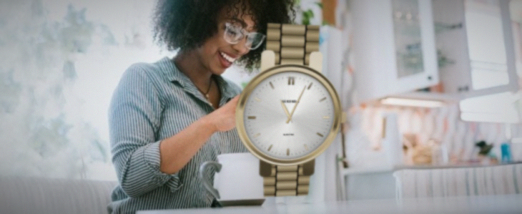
h=11 m=4
